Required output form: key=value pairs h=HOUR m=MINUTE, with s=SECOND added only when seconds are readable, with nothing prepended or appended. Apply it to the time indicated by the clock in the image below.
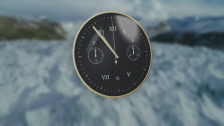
h=10 m=54
